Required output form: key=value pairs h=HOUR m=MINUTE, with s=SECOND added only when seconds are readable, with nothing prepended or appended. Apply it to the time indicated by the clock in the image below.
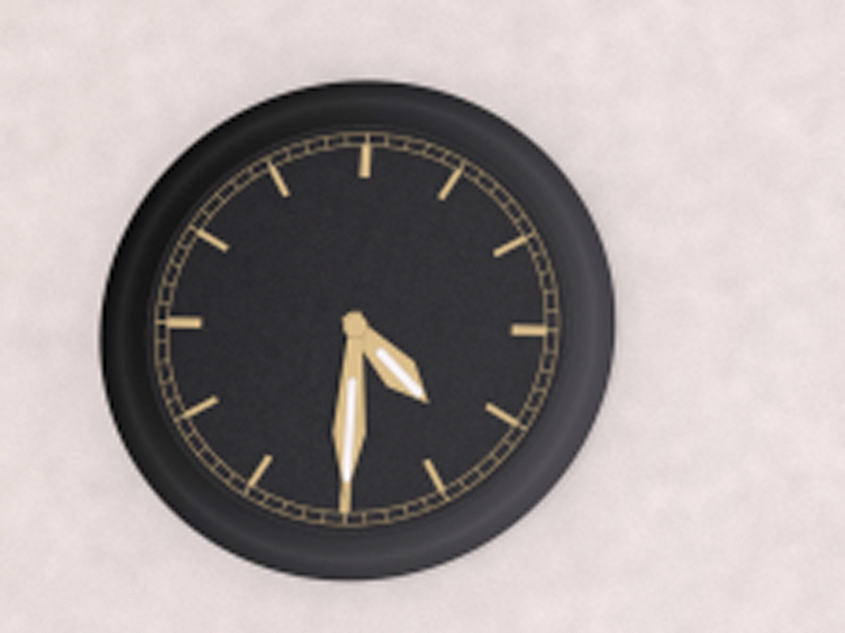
h=4 m=30
